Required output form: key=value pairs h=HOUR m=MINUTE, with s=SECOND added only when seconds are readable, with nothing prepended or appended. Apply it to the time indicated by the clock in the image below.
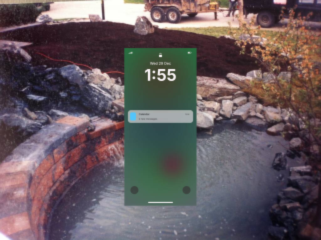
h=1 m=55
